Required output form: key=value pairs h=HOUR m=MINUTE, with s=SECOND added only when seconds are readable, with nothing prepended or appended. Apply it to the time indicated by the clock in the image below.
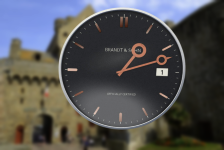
h=1 m=12
